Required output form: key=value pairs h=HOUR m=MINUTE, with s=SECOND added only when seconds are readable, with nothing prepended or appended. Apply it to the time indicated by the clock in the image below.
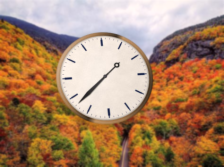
h=1 m=38
